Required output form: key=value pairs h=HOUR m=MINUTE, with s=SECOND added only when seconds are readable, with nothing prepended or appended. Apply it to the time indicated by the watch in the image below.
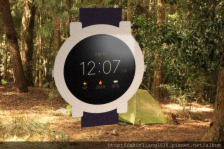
h=12 m=7
